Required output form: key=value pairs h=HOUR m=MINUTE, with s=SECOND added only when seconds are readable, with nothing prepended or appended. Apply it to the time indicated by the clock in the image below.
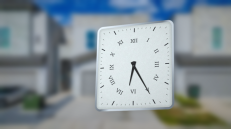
h=6 m=25
